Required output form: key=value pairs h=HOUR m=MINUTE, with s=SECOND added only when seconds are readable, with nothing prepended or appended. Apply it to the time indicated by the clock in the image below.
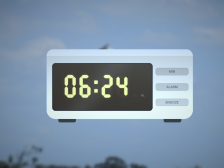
h=6 m=24
